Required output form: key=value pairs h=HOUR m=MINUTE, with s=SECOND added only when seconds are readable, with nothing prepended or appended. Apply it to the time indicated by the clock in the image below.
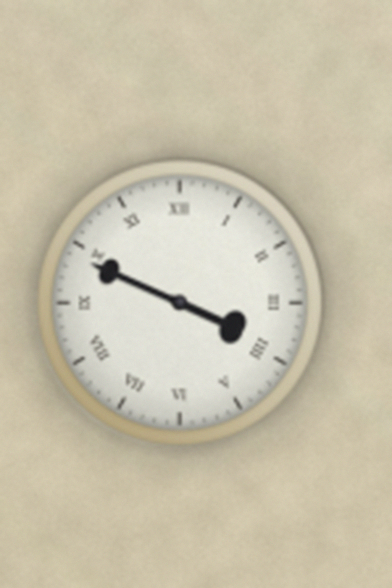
h=3 m=49
